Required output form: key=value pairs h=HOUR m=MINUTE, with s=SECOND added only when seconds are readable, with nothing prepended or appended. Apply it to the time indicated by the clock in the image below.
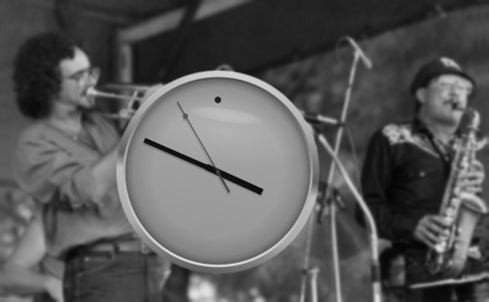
h=3 m=48 s=55
